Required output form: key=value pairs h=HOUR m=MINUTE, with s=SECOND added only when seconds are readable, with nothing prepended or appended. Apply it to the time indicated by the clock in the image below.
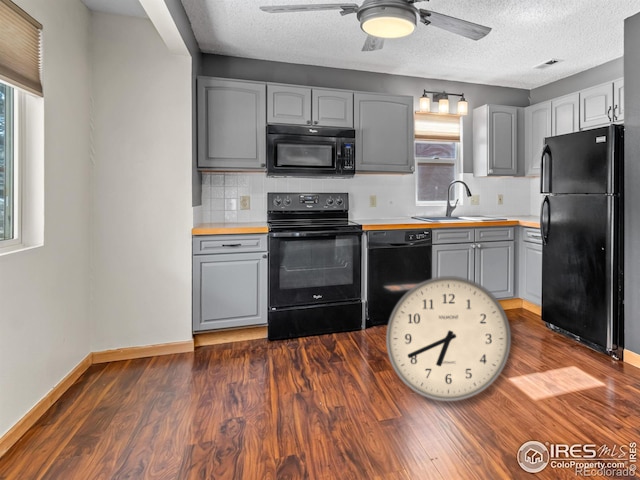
h=6 m=41
